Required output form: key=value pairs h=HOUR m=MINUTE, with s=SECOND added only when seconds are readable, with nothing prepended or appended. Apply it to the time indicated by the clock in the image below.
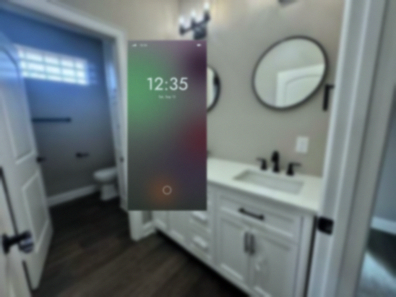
h=12 m=35
